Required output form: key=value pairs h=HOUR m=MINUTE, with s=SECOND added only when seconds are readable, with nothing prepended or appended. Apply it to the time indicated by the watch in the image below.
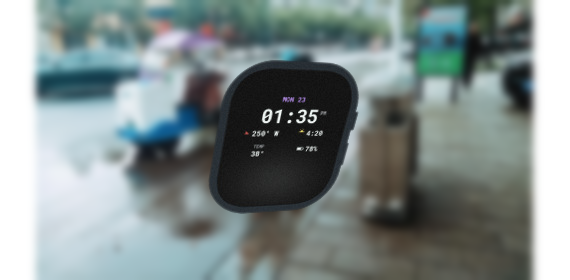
h=1 m=35
